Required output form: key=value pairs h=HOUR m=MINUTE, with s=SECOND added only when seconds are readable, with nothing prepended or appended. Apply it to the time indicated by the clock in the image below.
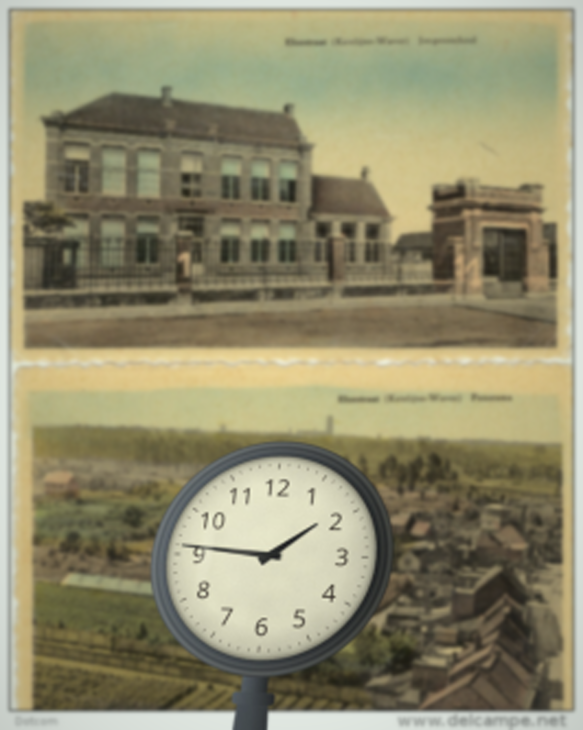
h=1 m=46
